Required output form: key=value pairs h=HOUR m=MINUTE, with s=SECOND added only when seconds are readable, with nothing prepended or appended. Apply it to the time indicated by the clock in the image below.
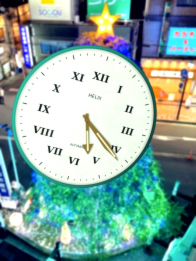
h=5 m=21
